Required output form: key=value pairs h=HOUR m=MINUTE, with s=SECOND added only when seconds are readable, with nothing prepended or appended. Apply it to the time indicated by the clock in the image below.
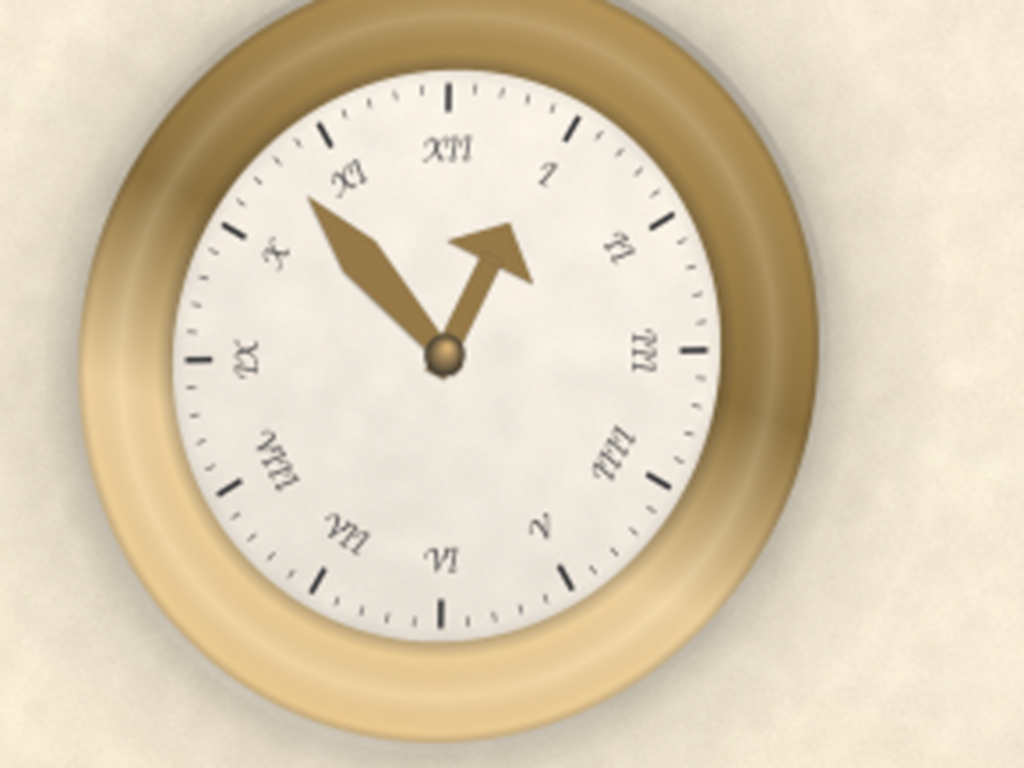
h=12 m=53
